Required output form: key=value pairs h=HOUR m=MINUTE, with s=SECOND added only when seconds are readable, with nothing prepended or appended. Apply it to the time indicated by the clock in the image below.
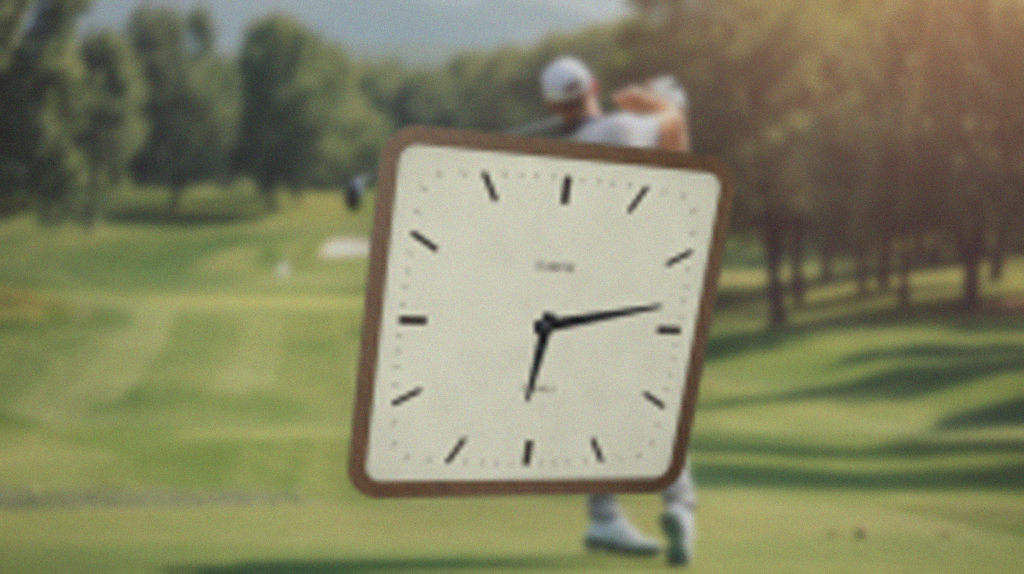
h=6 m=13
